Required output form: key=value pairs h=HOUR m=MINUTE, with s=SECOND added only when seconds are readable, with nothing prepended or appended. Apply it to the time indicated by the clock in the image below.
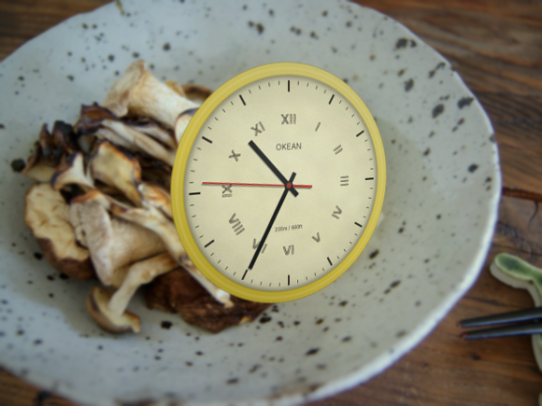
h=10 m=34 s=46
